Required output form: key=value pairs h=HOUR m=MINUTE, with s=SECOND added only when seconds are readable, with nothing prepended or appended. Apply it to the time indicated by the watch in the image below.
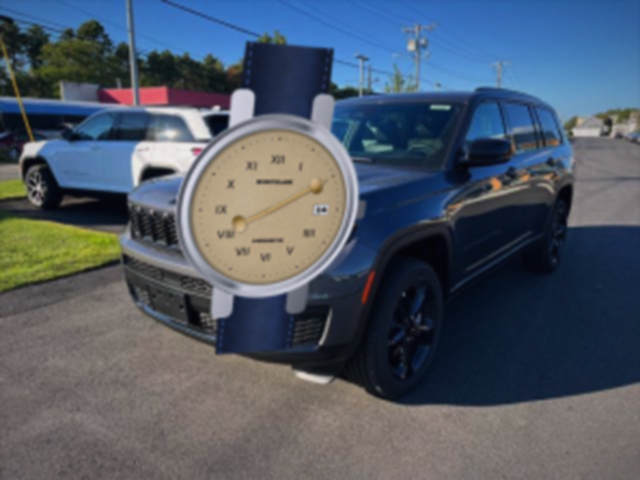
h=8 m=10
